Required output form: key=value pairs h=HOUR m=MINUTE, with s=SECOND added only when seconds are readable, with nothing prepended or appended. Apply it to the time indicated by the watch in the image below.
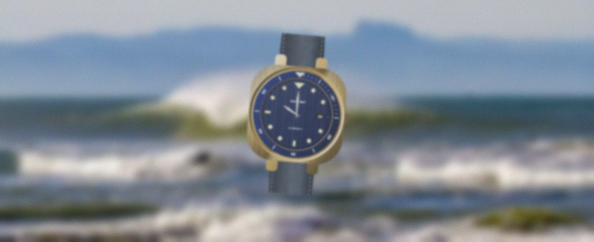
h=10 m=0
